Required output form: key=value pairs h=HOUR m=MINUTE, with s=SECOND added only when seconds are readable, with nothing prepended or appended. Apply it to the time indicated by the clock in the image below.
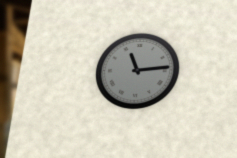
h=11 m=14
